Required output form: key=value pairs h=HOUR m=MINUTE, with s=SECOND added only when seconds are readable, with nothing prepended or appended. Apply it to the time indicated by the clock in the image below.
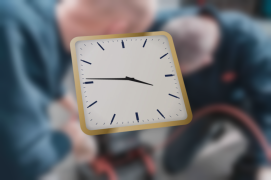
h=3 m=46
